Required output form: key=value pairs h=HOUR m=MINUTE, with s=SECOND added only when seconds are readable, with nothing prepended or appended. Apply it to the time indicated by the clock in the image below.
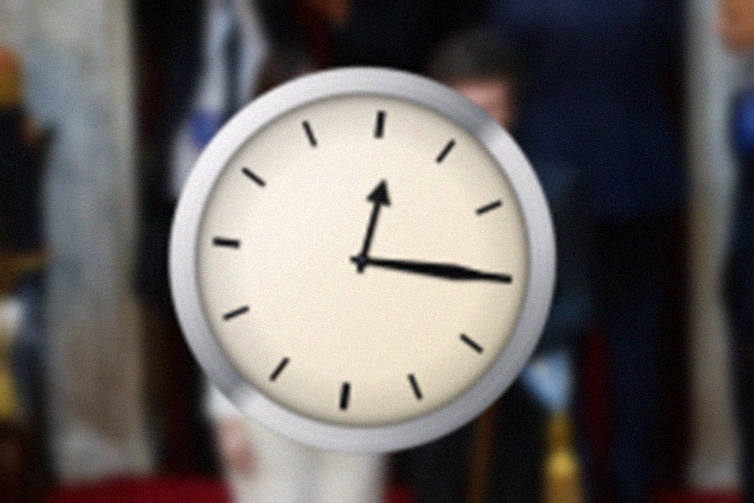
h=12 m=15
